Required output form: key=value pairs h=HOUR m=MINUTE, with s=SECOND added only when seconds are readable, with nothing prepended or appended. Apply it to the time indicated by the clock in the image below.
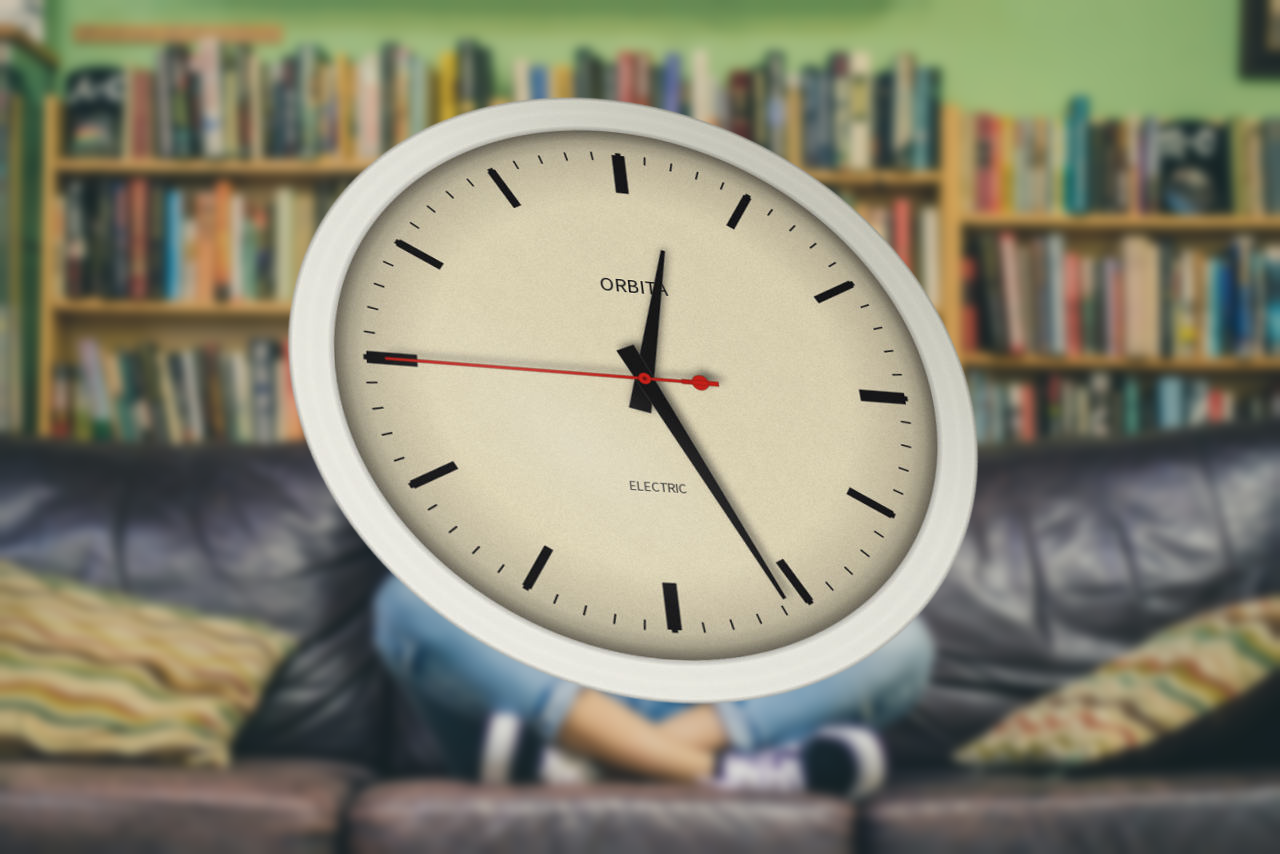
h=12 m=25 s=45
